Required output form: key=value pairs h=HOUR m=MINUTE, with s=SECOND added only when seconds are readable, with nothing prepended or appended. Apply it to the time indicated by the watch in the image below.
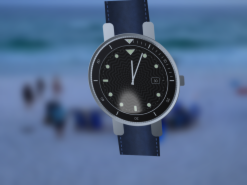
h=12 m=4
